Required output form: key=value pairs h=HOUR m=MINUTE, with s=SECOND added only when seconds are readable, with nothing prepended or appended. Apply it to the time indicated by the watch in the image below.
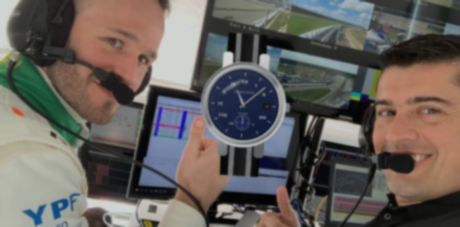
h=11 m=8
